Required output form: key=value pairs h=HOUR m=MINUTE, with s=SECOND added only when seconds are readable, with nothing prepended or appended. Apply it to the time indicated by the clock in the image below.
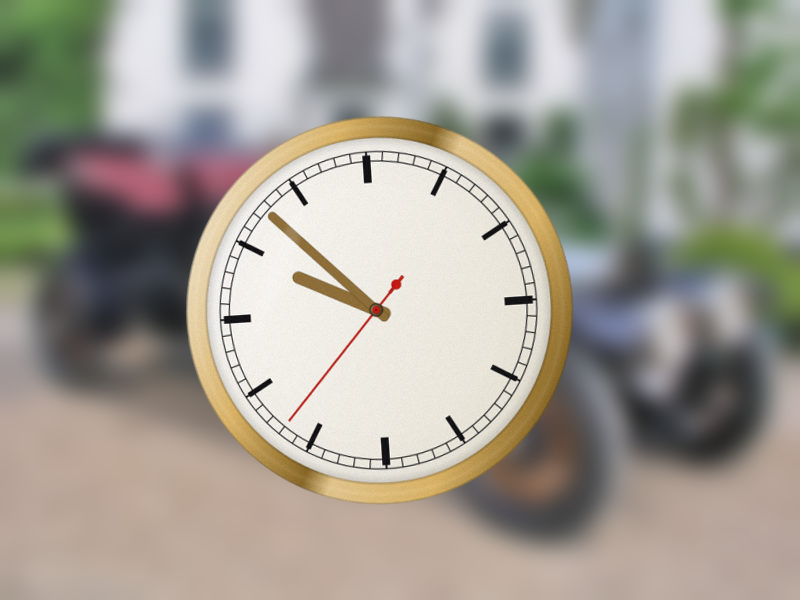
h=9 m=52 s=37
